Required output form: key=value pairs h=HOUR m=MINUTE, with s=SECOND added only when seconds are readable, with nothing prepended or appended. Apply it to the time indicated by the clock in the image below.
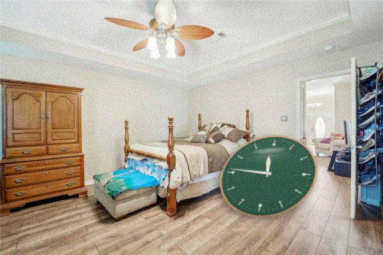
h=11 m=46
